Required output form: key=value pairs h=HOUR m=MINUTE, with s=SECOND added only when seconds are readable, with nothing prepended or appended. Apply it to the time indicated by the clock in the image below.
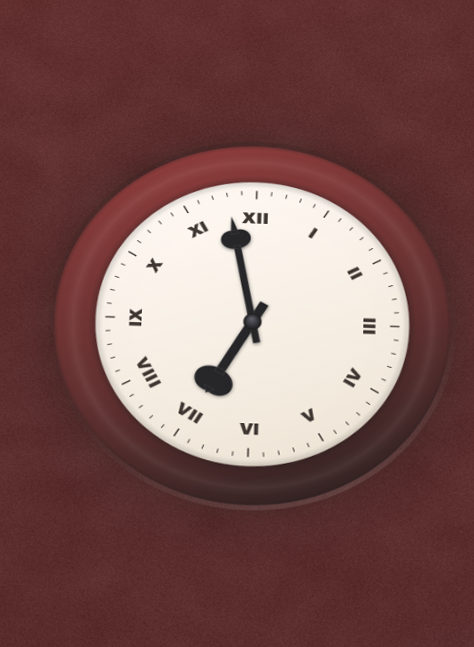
h=6 m=58
